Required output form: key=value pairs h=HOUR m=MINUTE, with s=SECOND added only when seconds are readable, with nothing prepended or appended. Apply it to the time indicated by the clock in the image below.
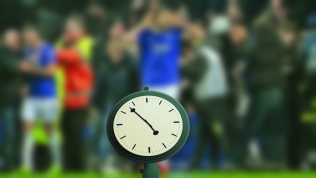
h=4 m=53
